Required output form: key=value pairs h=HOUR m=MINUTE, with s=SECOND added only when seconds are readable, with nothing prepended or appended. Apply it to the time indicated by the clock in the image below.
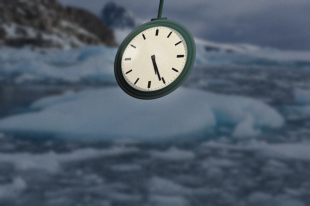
h=5 m=26
